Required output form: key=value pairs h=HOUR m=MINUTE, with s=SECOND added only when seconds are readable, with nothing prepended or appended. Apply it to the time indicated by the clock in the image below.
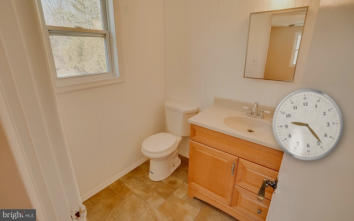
h=9 m=24
